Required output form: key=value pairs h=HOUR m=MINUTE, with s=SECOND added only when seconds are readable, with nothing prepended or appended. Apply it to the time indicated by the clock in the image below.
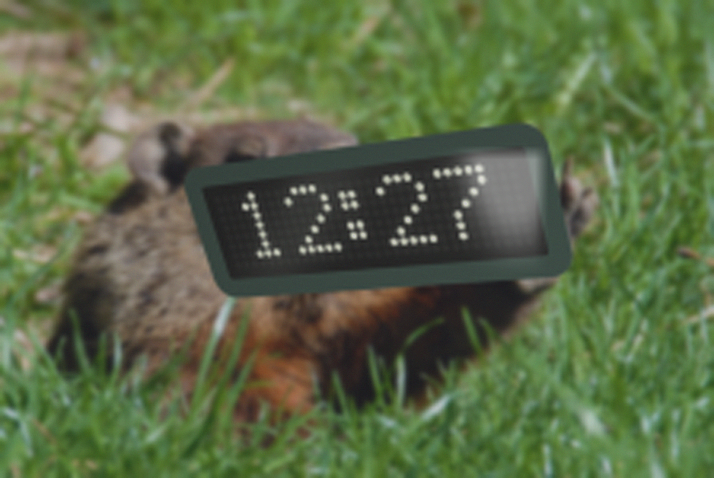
h=12 m=27
